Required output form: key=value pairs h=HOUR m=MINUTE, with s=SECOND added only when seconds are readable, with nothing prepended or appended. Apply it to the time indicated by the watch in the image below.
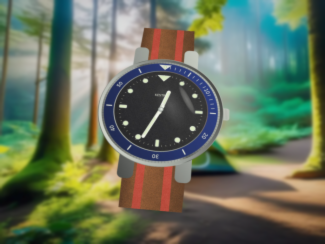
h=12 m=34
